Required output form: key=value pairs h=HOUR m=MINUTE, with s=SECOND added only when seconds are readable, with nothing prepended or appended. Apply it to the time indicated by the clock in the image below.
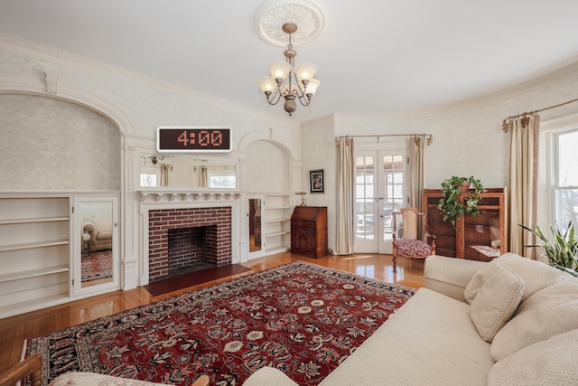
h=4 m=0
